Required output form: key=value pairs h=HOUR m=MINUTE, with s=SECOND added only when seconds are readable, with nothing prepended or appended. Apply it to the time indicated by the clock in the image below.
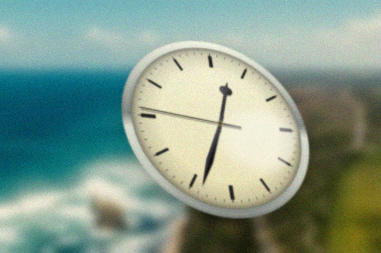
h=12 m=33 s=46
